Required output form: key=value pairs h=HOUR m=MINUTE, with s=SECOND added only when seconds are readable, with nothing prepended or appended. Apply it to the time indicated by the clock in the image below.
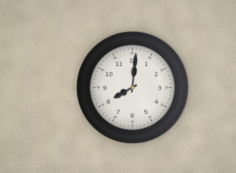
h=8 m=1
